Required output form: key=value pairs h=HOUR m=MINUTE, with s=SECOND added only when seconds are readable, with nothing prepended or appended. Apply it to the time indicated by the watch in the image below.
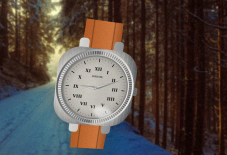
h=9 m=11
